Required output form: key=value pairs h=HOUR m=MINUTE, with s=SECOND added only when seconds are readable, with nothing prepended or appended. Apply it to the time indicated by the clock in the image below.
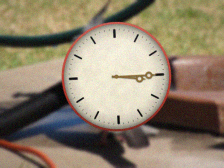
h=3 m=15
